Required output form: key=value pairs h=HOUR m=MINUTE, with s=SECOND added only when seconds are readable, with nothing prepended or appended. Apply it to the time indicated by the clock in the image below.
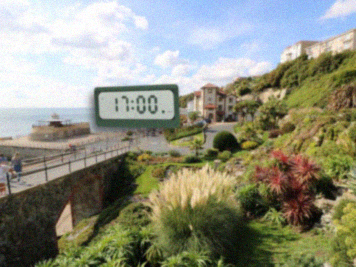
h=17 m=0
